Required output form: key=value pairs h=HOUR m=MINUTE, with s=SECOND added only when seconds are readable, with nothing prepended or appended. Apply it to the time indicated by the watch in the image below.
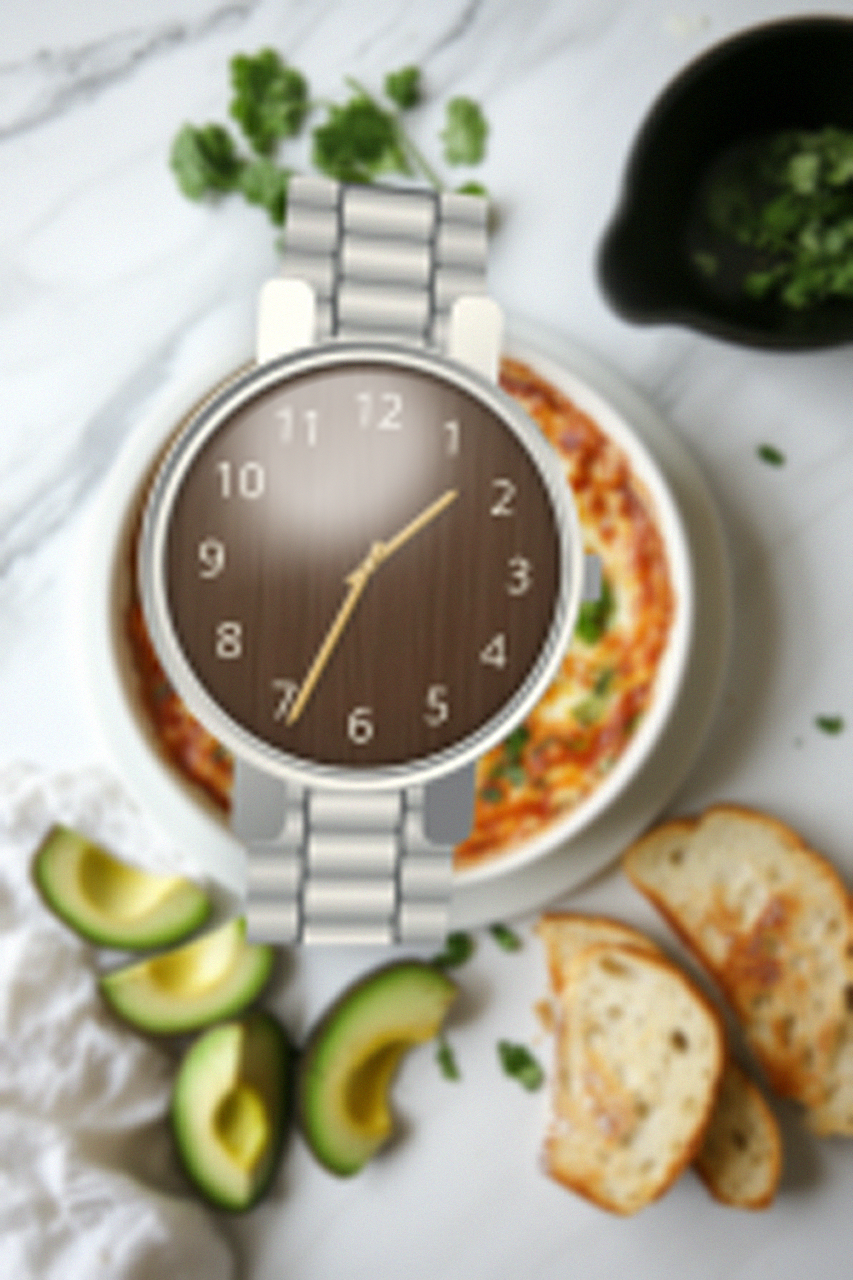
h=1 m=34
